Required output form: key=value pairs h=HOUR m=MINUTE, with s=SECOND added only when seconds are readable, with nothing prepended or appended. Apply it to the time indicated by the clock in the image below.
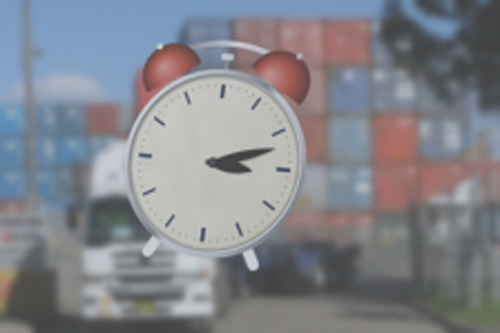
h=3 m=12
